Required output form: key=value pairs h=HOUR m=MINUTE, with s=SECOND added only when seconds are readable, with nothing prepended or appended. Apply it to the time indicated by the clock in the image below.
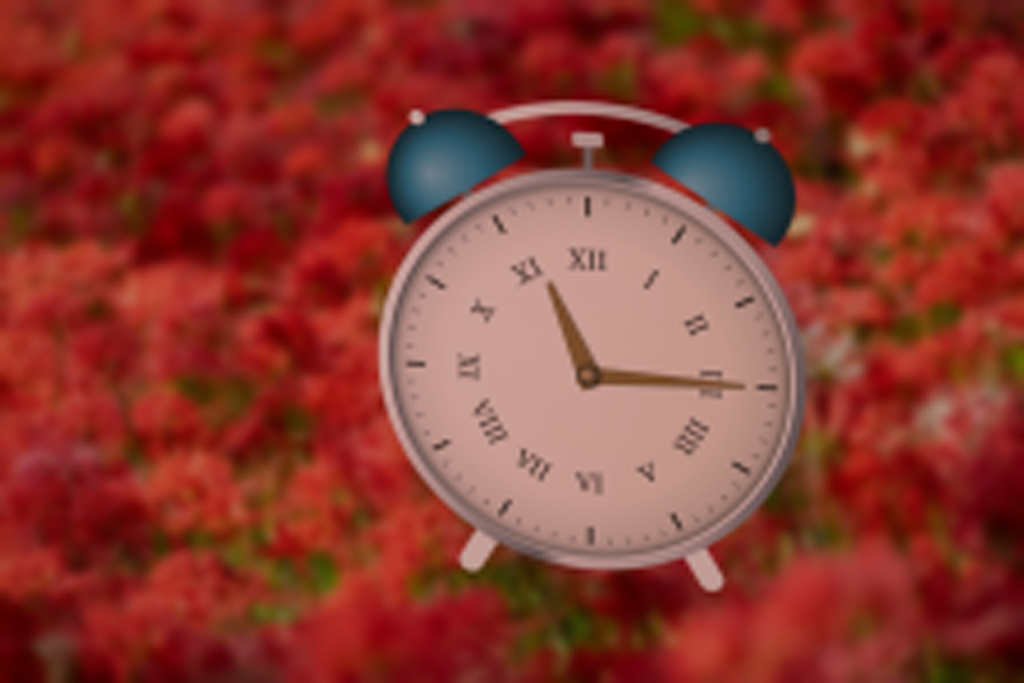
h=11 m=15
